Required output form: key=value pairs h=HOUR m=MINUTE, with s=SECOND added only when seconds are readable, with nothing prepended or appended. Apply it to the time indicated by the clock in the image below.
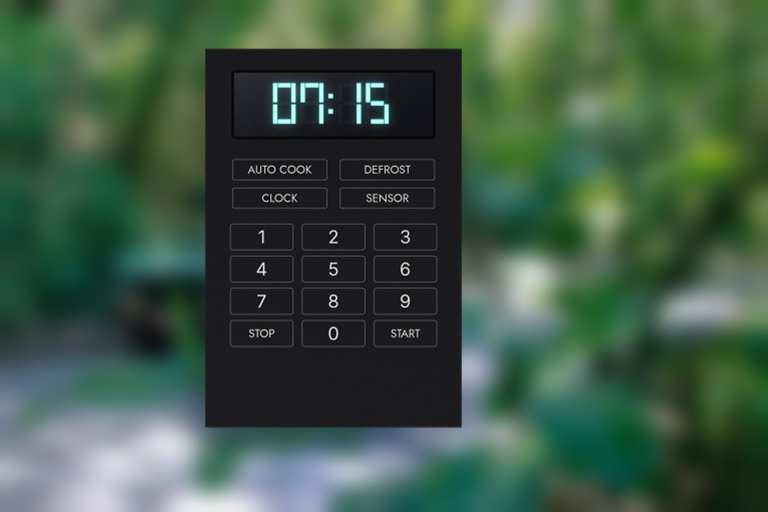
h=7 m=15
